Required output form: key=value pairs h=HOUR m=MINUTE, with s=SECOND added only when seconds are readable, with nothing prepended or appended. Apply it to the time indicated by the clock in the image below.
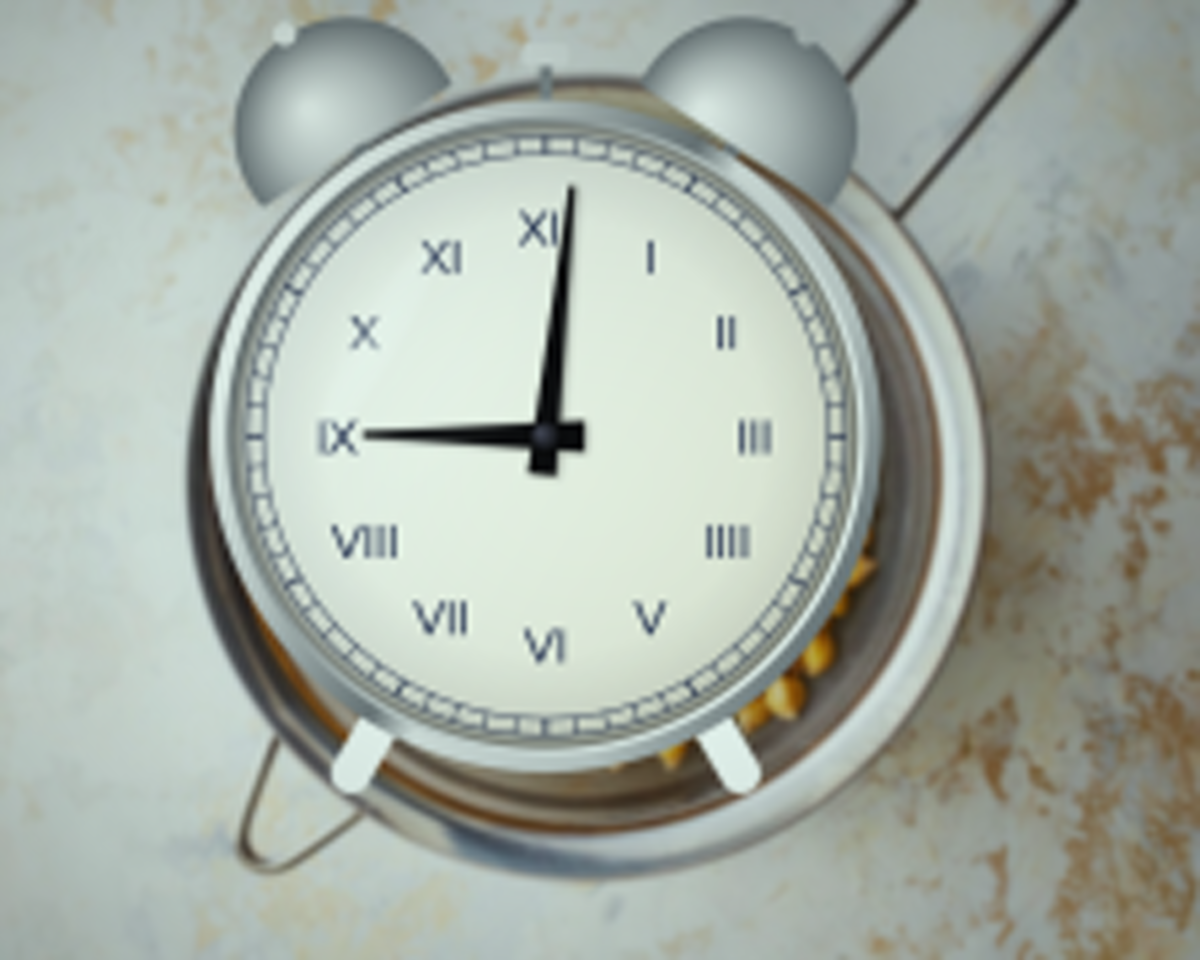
h=9 m=1
